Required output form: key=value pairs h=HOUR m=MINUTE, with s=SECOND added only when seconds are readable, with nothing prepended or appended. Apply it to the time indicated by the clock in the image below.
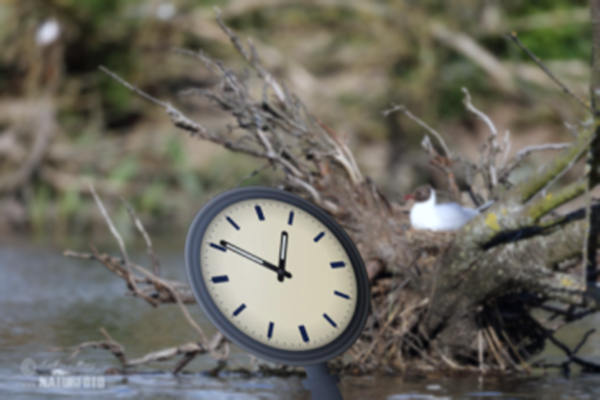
h=12 m=51
